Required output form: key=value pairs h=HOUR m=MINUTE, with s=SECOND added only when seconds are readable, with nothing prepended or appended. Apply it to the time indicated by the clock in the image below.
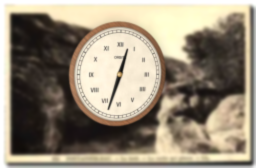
h=12 m=33
